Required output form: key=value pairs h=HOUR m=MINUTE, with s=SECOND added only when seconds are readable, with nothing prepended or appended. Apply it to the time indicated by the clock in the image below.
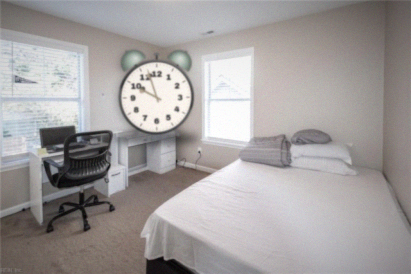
h=9 m=57
